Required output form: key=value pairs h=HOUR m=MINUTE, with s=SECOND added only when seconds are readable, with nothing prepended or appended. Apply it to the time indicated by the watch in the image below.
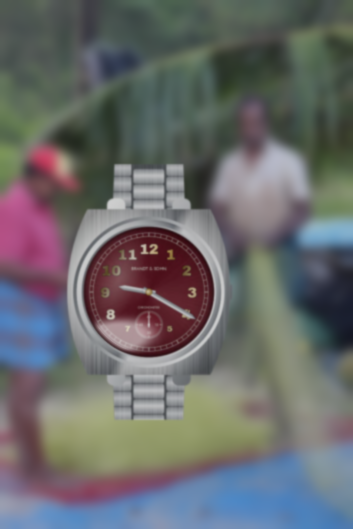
h=9 m=20
